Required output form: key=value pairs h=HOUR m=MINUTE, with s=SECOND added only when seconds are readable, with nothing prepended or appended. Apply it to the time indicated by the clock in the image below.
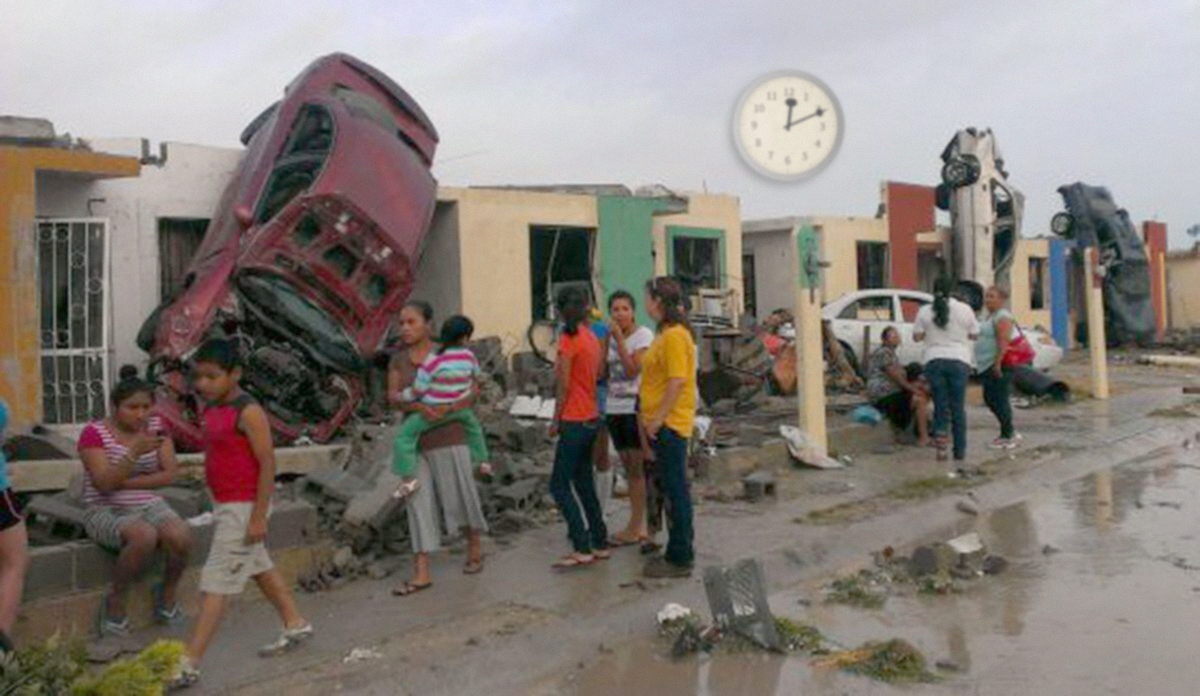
h=12 m=11
